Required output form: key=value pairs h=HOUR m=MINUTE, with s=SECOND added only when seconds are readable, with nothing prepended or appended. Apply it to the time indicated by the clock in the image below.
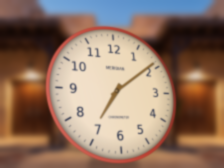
h=7 m=9
